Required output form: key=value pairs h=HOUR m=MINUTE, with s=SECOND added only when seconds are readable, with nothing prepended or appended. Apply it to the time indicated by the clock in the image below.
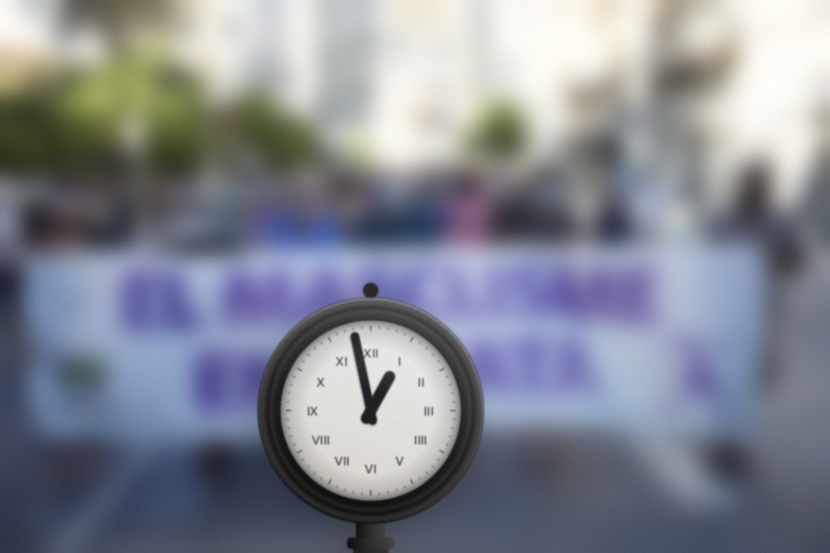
h=12 m=58
